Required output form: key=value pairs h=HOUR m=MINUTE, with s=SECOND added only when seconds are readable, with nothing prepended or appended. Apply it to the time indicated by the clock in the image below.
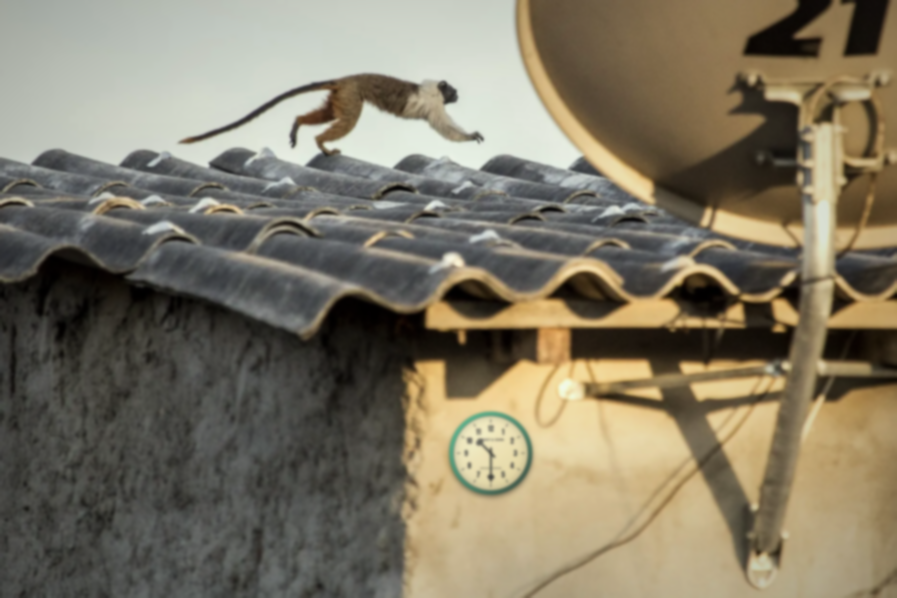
h=10 m=30
